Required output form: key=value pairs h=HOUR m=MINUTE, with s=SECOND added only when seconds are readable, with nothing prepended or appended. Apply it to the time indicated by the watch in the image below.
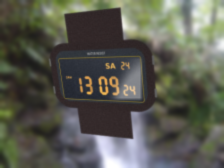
h=13 m=9 s=24
